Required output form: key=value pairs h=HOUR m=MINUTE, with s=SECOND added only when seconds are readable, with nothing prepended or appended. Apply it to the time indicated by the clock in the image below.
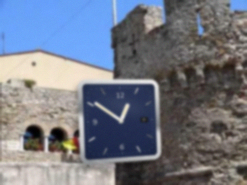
h=12 m=51
